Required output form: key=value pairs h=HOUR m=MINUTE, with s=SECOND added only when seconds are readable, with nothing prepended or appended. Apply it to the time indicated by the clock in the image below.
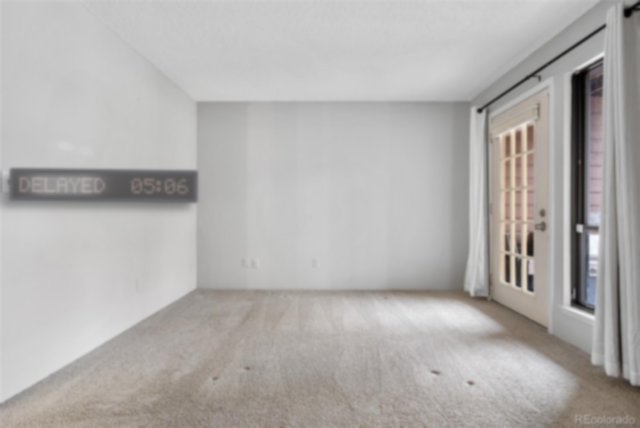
h=5 m=6
